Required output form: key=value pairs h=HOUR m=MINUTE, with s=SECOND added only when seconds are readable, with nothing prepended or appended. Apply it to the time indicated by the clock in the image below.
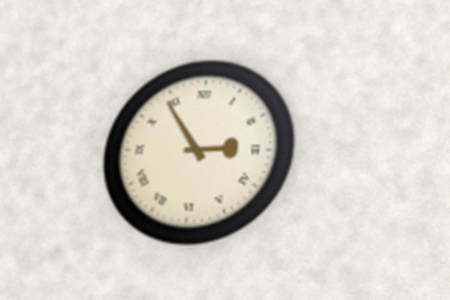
h=2 m=54
